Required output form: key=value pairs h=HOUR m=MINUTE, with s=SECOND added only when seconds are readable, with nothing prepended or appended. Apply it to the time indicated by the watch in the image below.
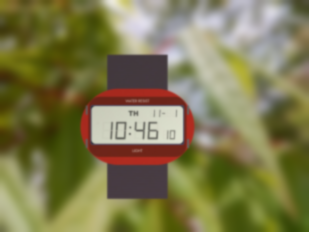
h=10 m=46
